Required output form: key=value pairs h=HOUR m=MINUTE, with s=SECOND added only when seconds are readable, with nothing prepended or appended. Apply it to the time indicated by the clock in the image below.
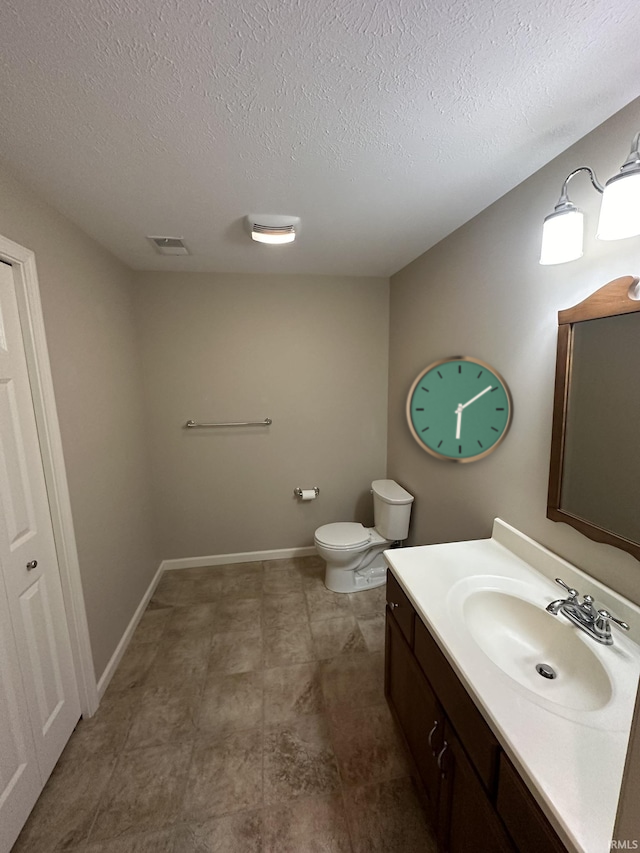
h=6 m=9
